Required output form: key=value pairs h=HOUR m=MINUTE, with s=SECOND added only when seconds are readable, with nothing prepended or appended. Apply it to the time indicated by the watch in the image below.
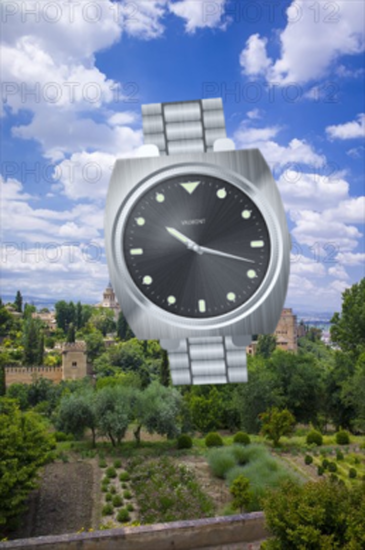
h=10 m=18
